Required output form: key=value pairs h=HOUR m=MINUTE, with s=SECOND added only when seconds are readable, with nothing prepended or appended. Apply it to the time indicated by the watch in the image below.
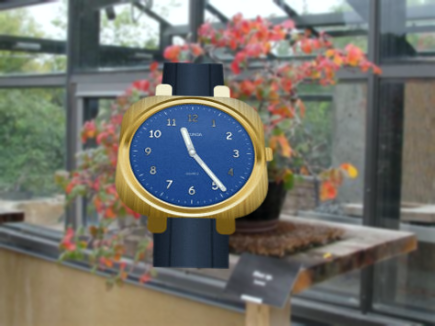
h=11 m=24
